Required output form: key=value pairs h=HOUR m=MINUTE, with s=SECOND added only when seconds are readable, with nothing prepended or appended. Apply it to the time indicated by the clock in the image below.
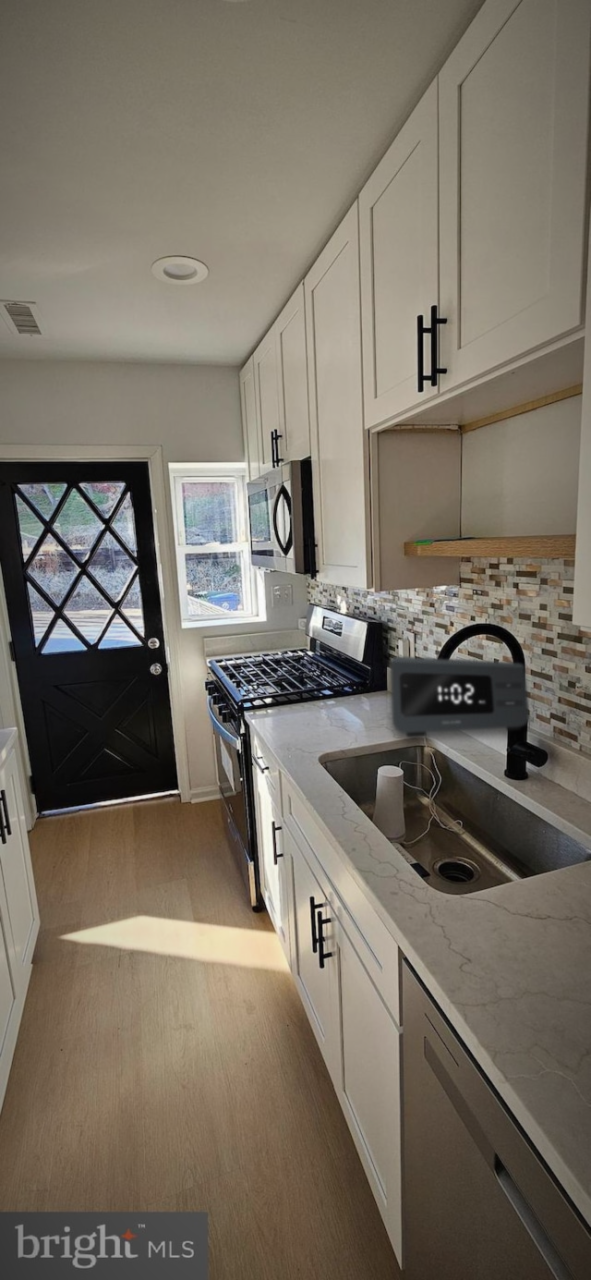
h=1 m=2
